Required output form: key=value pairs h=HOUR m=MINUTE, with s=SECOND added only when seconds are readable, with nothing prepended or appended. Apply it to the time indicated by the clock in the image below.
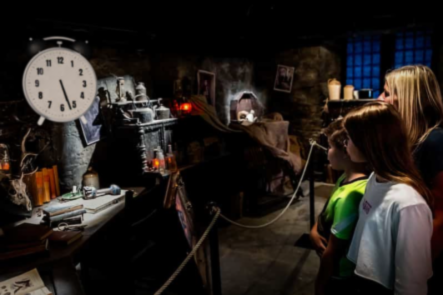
h=5 m=27
